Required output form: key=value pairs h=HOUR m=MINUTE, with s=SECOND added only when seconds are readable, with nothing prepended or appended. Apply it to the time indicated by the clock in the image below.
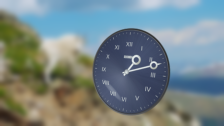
h=1 m=12
